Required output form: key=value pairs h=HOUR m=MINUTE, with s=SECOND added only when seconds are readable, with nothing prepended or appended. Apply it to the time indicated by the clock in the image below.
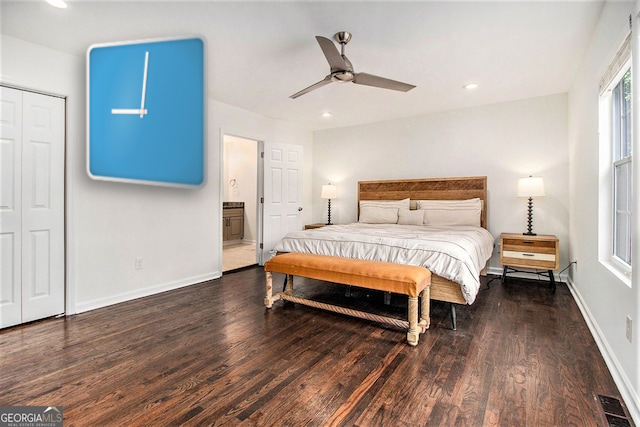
h=9 m=1
